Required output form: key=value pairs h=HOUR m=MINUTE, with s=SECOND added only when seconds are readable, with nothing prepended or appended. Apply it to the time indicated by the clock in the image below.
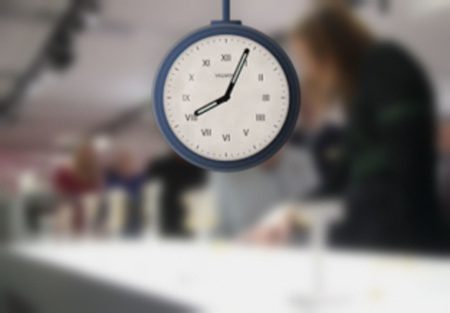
h=8 m=4
